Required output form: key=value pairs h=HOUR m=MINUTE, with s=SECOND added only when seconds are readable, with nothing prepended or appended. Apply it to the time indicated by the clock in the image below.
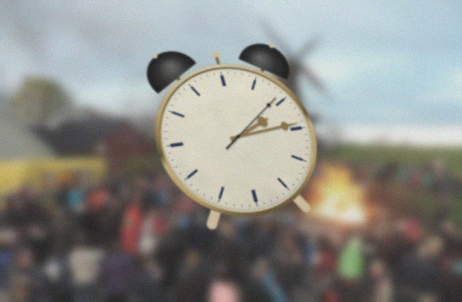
h=2 m=14 s=9
